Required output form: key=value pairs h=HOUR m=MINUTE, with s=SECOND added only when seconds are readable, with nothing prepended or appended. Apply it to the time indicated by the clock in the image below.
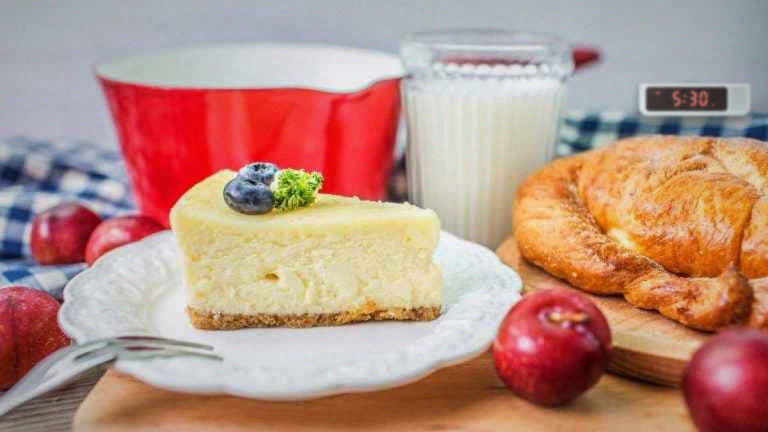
h=5 m=30
